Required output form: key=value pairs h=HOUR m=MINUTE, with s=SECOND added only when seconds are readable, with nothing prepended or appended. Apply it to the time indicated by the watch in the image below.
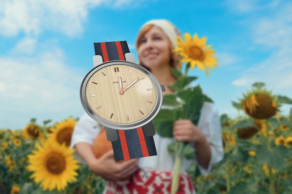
h=12 m=9
